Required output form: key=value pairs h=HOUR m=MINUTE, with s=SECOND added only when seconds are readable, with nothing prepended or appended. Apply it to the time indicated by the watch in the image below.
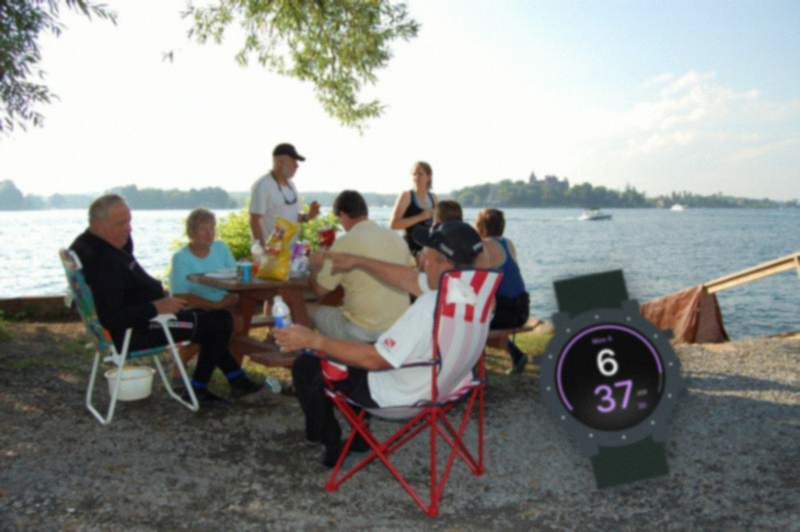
h=6 m=37
